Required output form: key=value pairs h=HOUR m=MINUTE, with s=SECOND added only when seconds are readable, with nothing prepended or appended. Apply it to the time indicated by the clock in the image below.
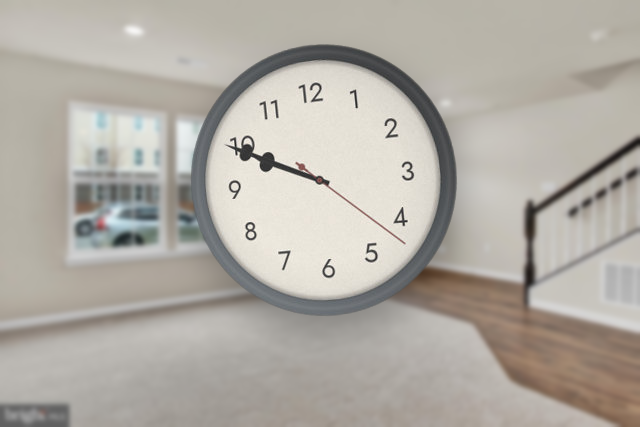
h=9 m=49 s=22
